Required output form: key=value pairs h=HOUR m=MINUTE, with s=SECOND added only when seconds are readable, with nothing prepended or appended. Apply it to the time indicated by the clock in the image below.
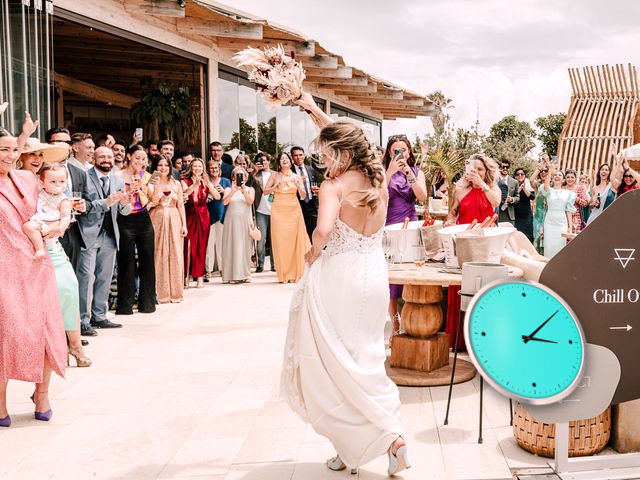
h=3 m=8
